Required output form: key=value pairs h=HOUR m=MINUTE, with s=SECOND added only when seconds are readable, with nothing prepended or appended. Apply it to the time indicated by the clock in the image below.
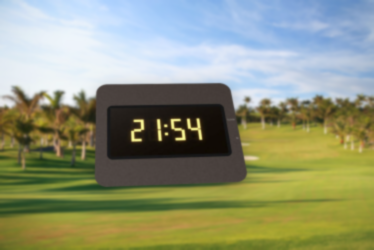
h=21 m=54
